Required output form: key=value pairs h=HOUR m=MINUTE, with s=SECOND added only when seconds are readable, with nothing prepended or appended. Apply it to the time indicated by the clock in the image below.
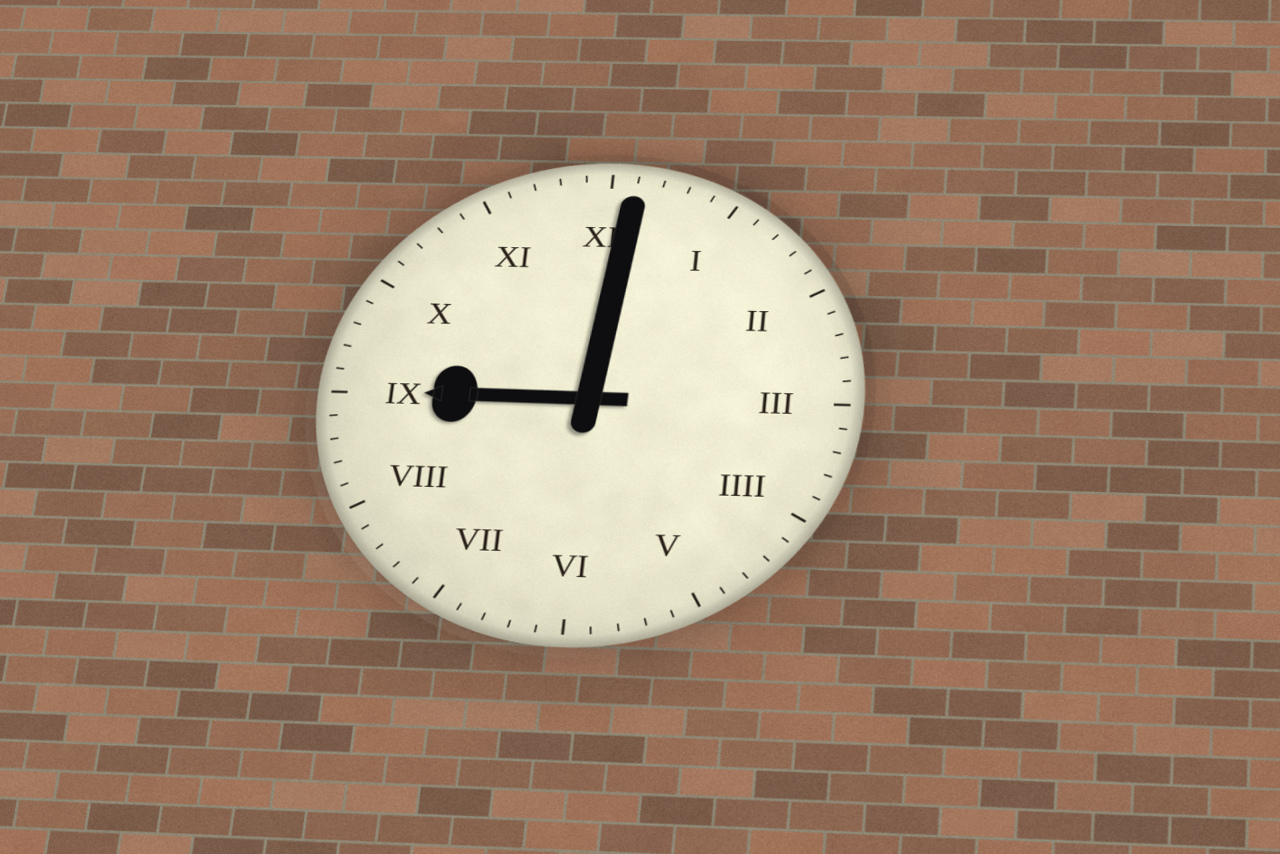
h=9 m=1
